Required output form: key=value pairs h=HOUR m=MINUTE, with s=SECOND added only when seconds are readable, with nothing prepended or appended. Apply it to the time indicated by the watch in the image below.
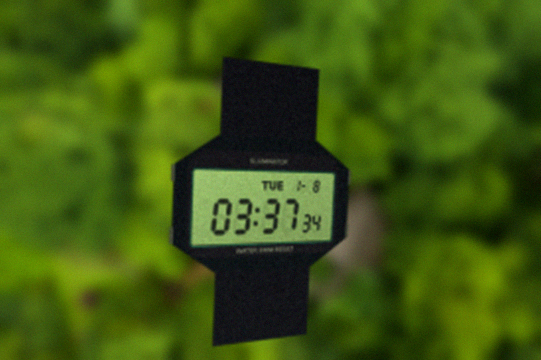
h=3 m=37 s=34
